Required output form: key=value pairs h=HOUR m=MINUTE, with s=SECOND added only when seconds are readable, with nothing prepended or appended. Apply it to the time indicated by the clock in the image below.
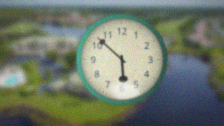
h=5 m=52
